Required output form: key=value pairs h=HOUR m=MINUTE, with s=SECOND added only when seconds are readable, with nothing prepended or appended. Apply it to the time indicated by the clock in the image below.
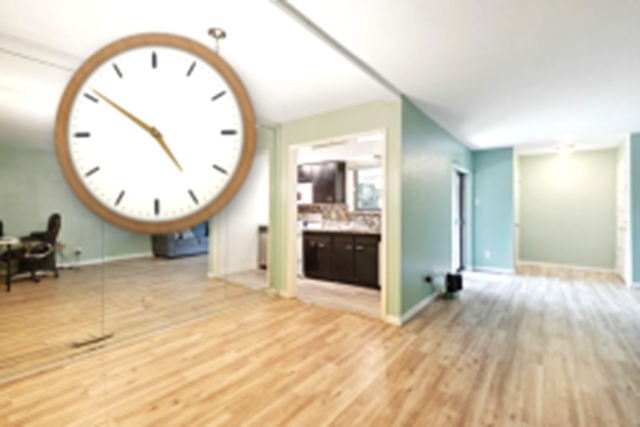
h=4 m=51
